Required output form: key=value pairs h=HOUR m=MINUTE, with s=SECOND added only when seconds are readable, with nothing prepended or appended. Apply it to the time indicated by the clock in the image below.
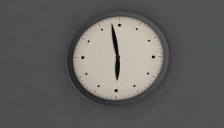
h=5 m=58
